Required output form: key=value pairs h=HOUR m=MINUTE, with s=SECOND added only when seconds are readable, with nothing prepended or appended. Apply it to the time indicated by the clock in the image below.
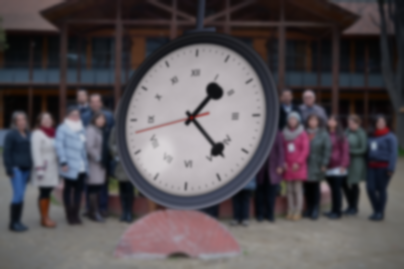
h=1 m=22 s=43
